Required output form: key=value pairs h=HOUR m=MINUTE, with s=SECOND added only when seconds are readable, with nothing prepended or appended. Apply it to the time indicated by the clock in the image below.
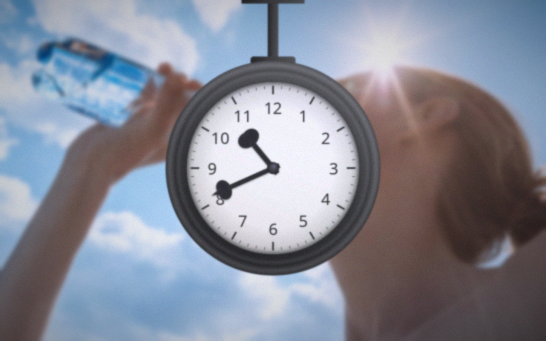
h=10 m=41
